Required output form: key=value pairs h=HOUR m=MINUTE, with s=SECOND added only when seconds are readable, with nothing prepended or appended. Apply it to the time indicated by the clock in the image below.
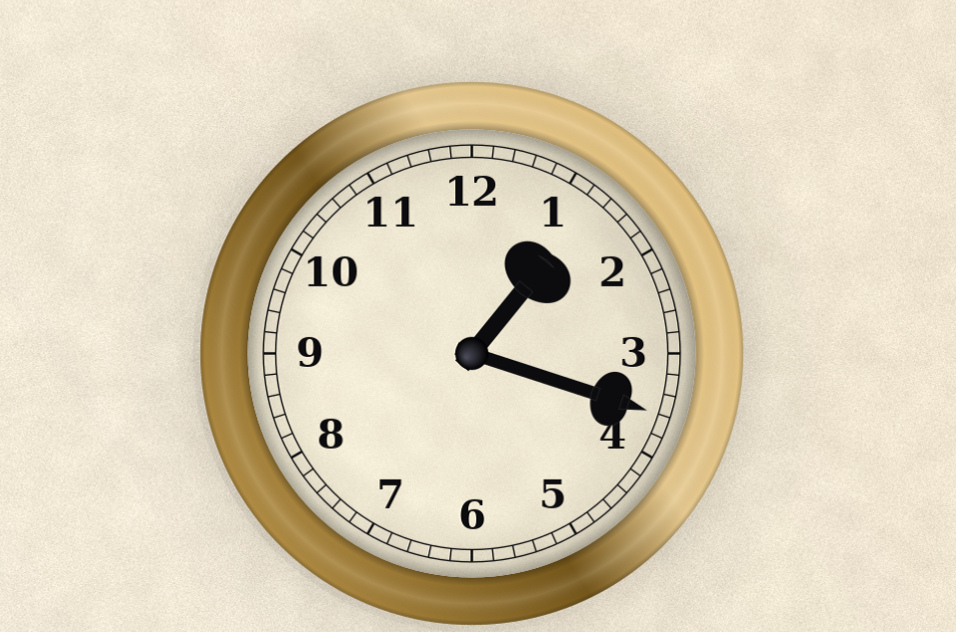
h=1 m=18
